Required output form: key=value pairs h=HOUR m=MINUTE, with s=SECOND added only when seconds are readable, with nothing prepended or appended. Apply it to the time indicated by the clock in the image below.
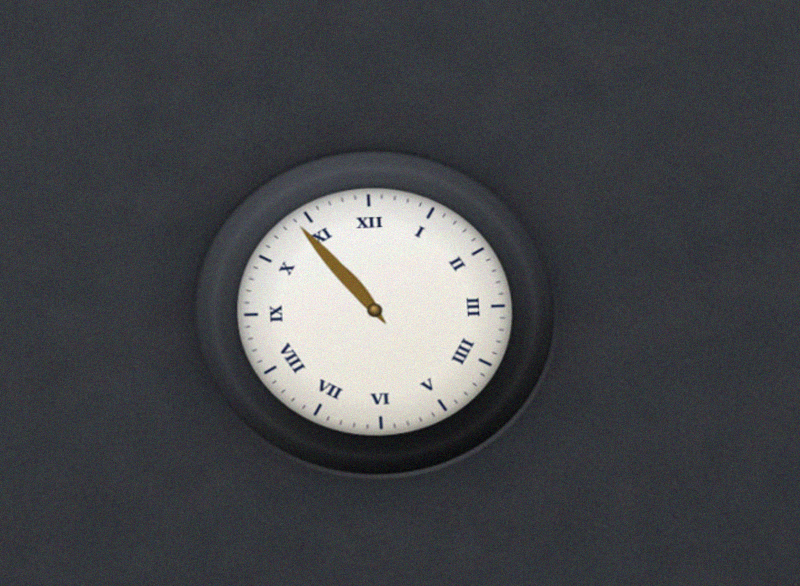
h=10 m=54
